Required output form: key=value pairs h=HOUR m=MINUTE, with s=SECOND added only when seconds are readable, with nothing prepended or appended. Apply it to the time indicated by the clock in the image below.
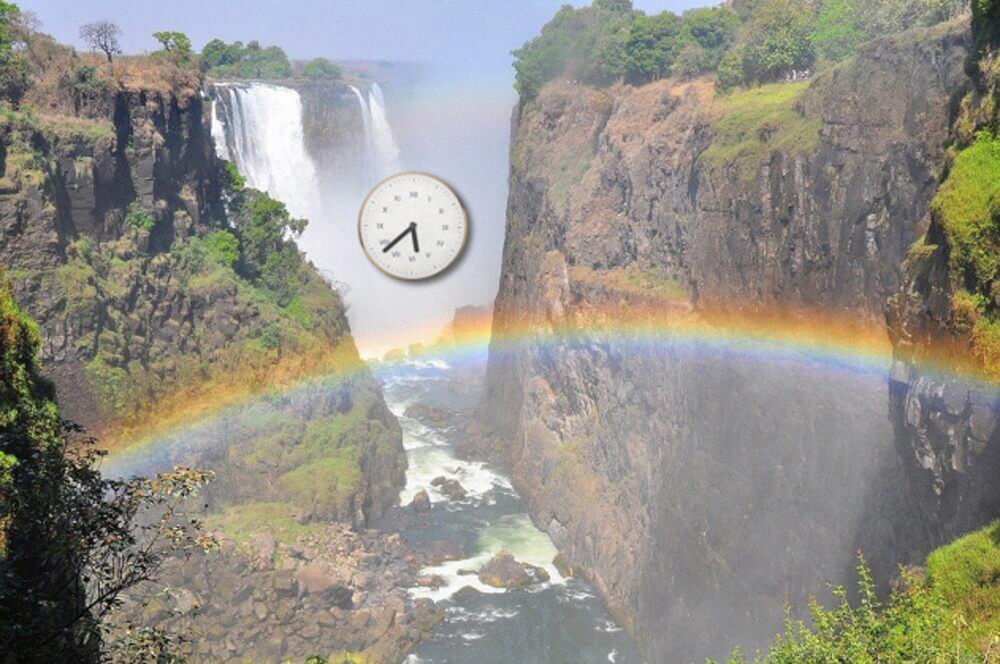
h=5 m=38
